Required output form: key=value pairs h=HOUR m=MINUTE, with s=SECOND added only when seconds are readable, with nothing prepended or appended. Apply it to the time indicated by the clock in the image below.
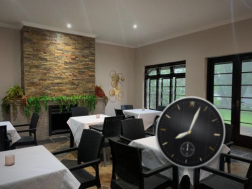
h=8 m=3
